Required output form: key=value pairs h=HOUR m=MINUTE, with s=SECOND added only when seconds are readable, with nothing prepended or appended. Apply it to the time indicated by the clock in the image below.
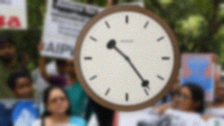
h=10 m=24
